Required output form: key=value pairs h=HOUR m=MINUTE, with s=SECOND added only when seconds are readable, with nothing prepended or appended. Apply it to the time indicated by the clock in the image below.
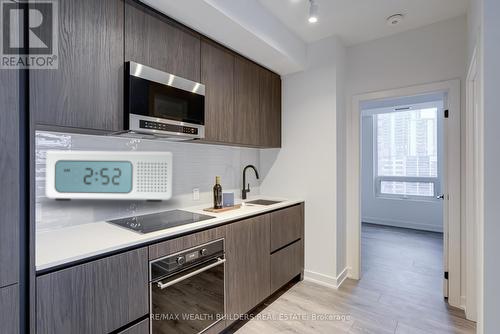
h=2 m=52
